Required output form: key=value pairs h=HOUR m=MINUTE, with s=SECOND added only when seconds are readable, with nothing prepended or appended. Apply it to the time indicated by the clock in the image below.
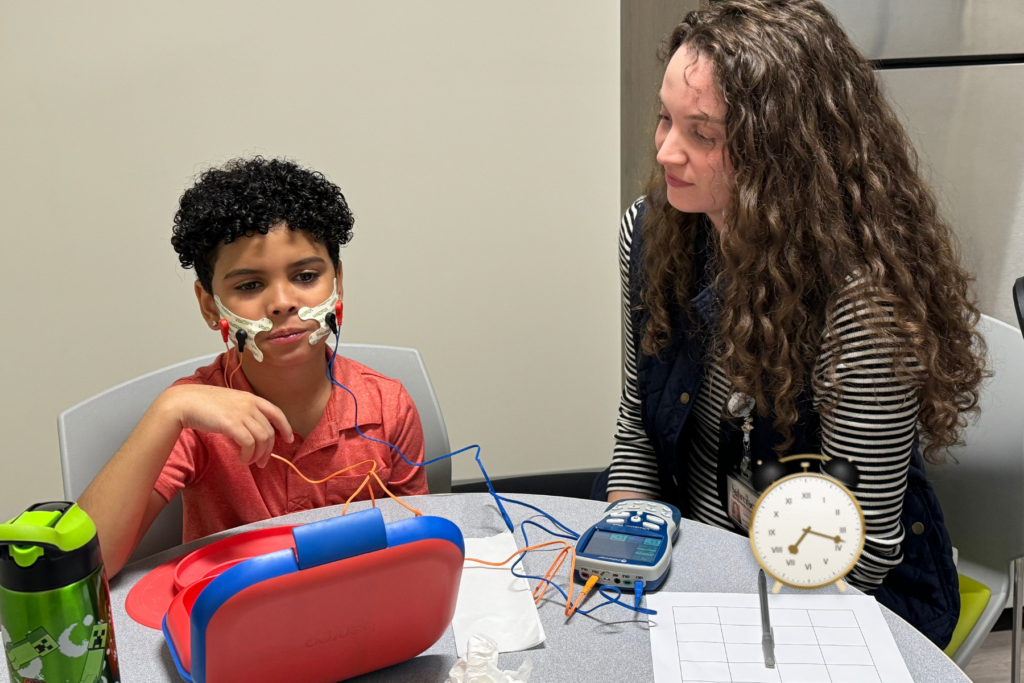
h=7 m=18
